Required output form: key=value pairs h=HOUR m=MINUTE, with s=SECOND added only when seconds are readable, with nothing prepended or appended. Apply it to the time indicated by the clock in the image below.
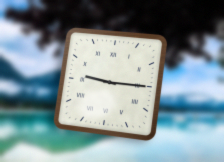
h=9 m=15
